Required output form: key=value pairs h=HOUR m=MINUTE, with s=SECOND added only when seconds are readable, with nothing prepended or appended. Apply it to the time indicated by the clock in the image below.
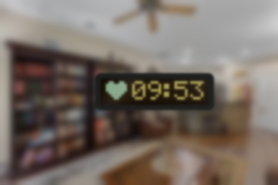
h=9 m=53
